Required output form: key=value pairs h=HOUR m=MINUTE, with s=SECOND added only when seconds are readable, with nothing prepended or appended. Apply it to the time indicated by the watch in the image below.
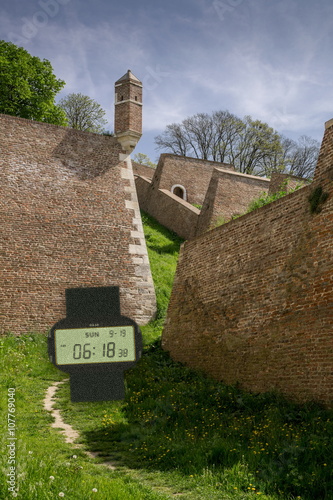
h=6 m=18 s=38
